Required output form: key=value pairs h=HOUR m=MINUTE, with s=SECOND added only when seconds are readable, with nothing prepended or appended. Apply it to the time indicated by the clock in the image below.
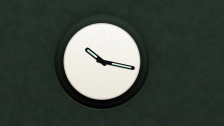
h=10 m=17
